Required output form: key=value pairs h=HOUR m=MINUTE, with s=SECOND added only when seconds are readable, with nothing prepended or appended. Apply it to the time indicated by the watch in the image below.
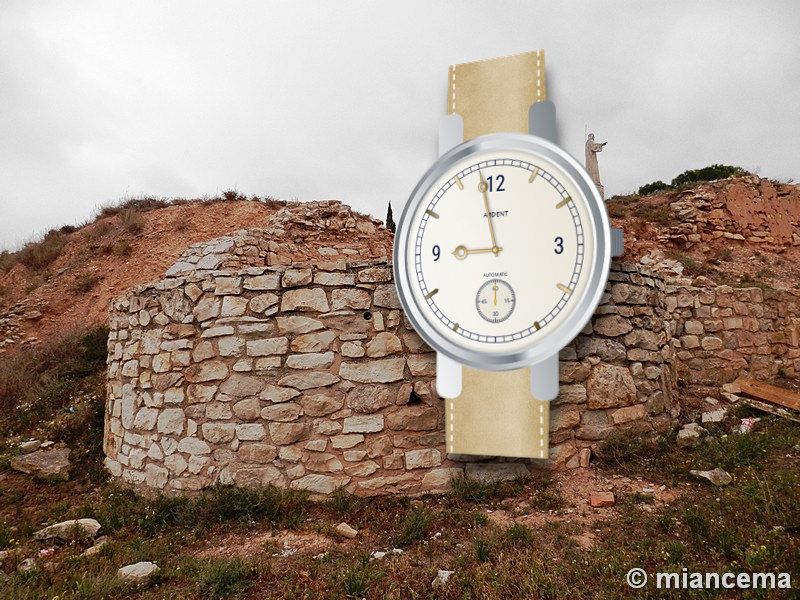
h=8 m=58
